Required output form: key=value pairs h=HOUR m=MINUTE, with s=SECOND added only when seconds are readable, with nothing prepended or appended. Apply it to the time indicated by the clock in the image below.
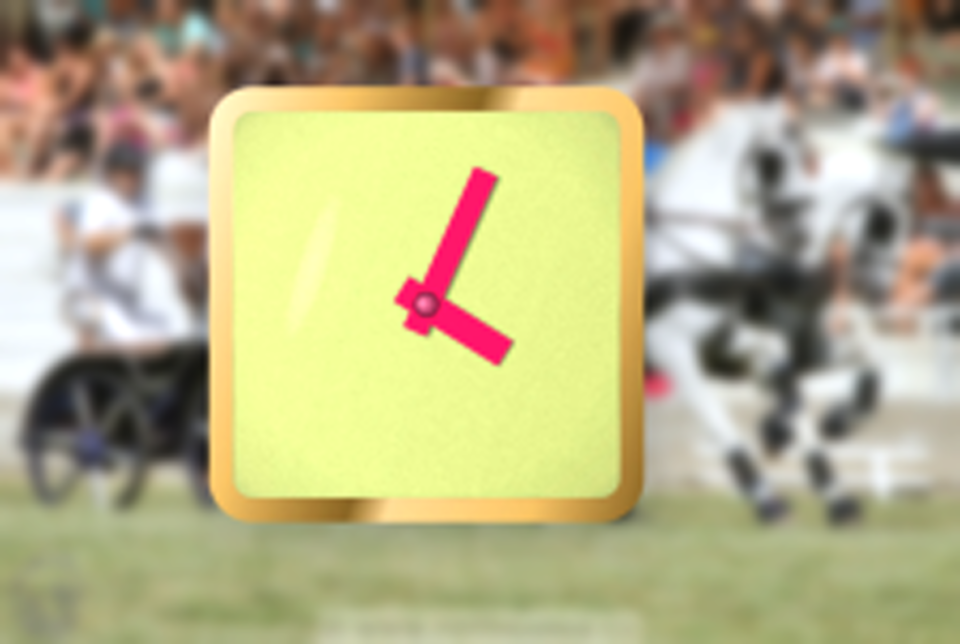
h=4 m=4
